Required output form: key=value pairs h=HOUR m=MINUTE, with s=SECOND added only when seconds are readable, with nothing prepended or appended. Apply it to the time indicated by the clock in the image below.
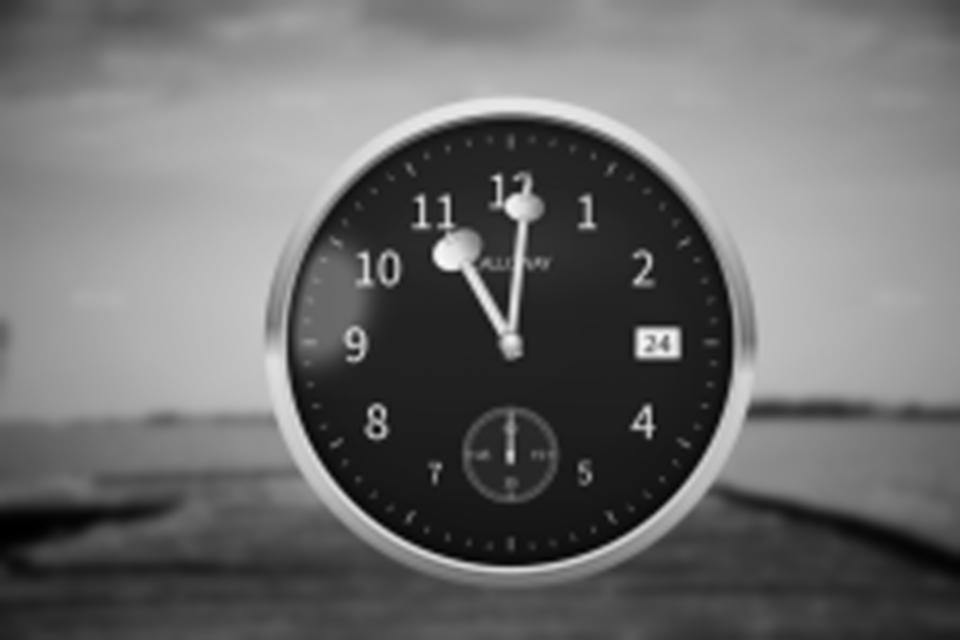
h=11 m=1
